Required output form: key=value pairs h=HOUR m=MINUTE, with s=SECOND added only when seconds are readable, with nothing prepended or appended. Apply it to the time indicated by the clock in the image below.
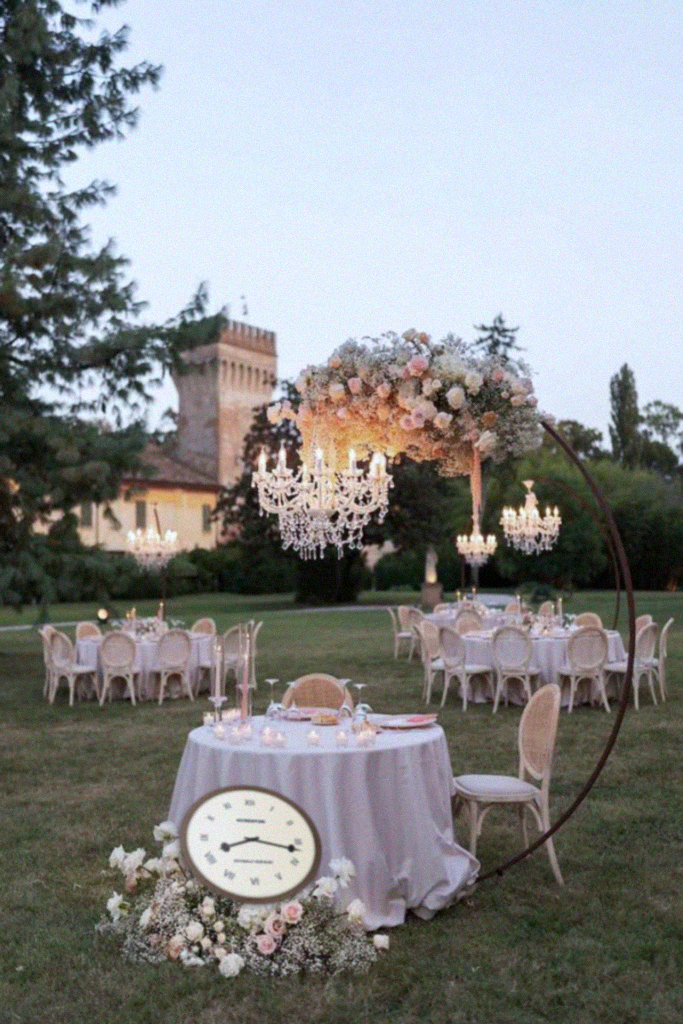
h=8 m=17
